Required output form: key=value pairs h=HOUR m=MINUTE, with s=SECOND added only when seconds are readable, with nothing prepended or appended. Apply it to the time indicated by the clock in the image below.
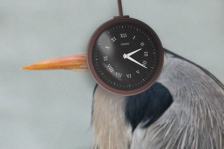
h=2 m=21
